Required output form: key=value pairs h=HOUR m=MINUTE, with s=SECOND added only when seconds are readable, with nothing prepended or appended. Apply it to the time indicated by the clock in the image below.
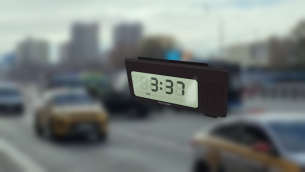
h=3 m=37
